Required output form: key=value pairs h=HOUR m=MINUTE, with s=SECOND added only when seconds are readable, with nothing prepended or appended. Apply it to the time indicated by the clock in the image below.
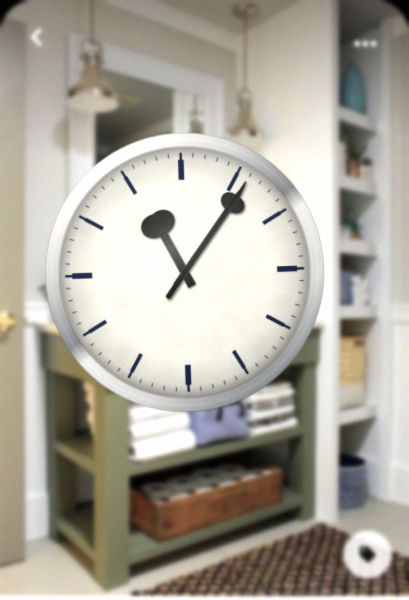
h=11 m=6 s=6
